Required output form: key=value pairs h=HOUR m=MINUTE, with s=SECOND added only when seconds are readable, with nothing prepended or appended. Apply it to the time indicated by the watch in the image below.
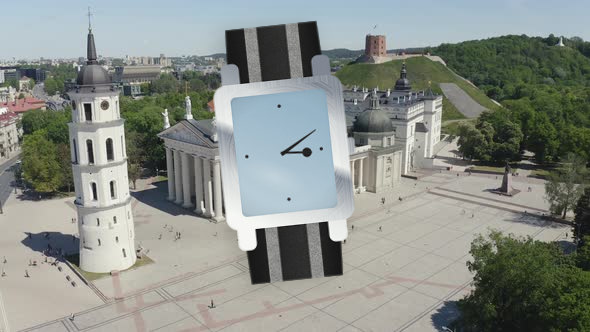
h=3 m=10
